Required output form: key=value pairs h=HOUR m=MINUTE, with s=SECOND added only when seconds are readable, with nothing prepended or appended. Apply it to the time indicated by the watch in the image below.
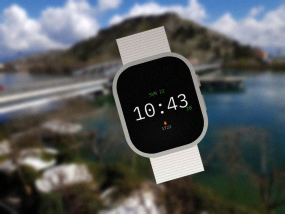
h=10 m=43
